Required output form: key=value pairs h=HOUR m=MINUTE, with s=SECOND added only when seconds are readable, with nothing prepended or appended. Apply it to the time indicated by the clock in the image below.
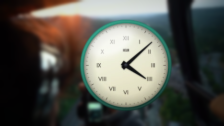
h=4 m=8
